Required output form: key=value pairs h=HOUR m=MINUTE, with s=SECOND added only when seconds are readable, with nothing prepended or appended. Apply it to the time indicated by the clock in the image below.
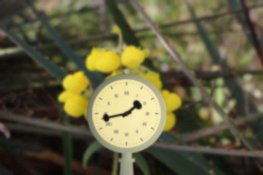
h=1 m=43
